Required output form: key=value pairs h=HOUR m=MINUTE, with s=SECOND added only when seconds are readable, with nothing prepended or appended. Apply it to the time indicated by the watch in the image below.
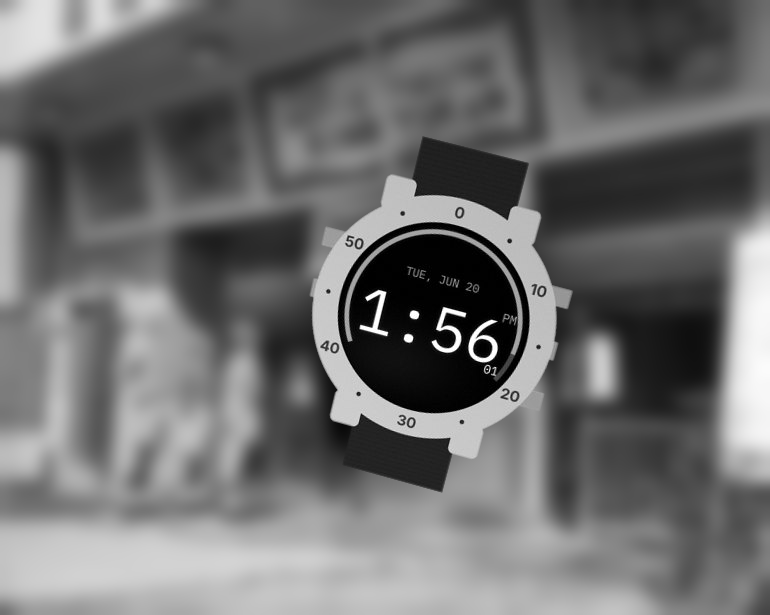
h=1 m=56 s=1
